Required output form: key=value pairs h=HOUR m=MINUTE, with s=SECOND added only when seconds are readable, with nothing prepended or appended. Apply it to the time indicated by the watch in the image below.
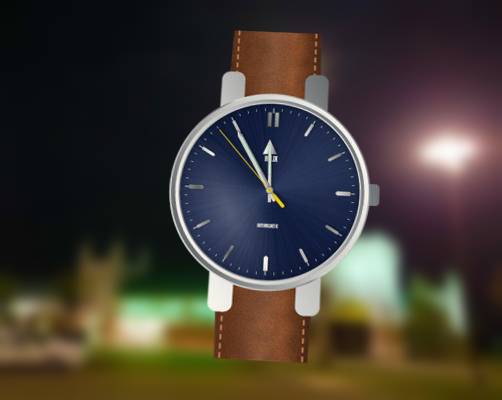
h=11 m=54 s=53
